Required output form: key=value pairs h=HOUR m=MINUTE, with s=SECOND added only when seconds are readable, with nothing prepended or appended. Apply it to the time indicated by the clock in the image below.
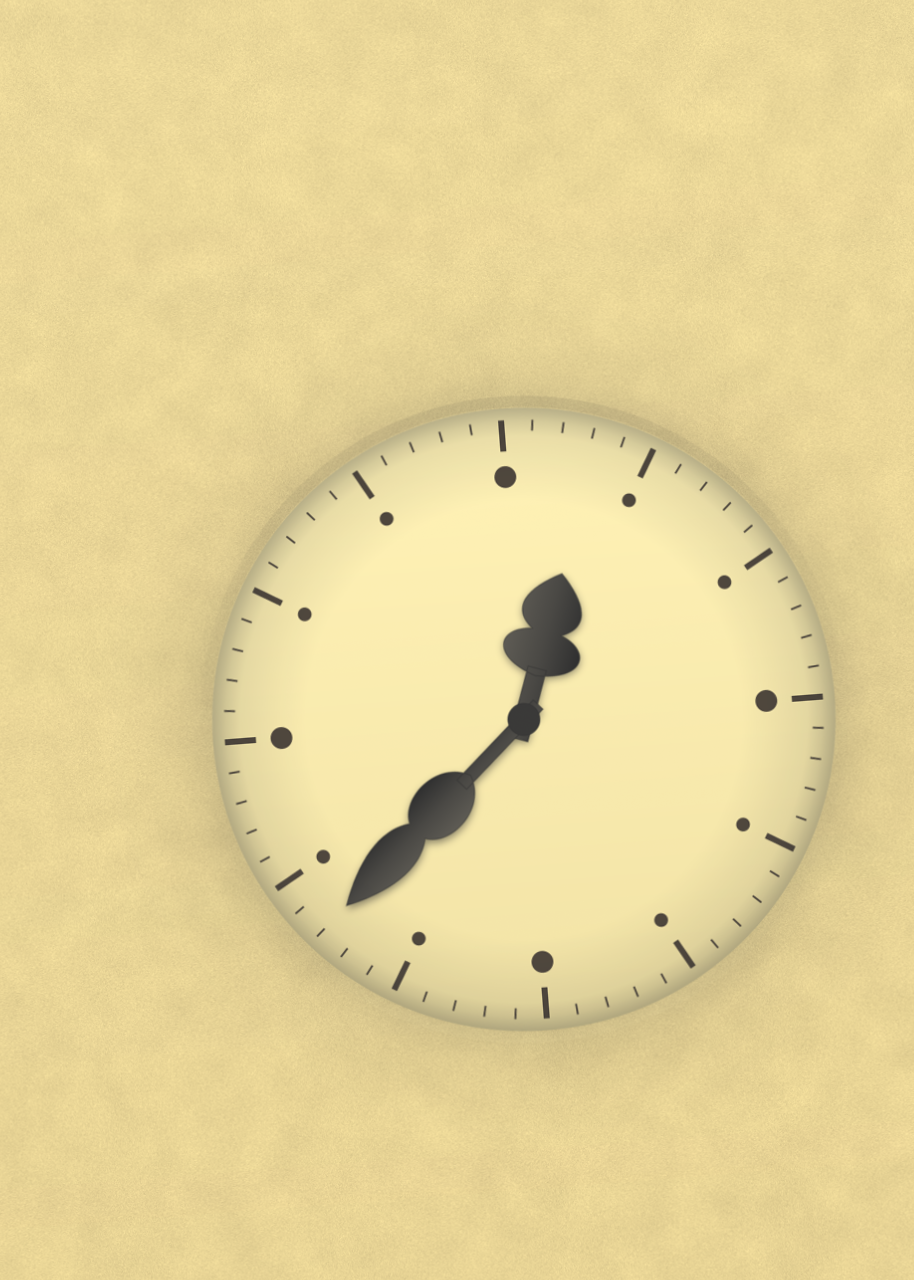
h=12 m=38
